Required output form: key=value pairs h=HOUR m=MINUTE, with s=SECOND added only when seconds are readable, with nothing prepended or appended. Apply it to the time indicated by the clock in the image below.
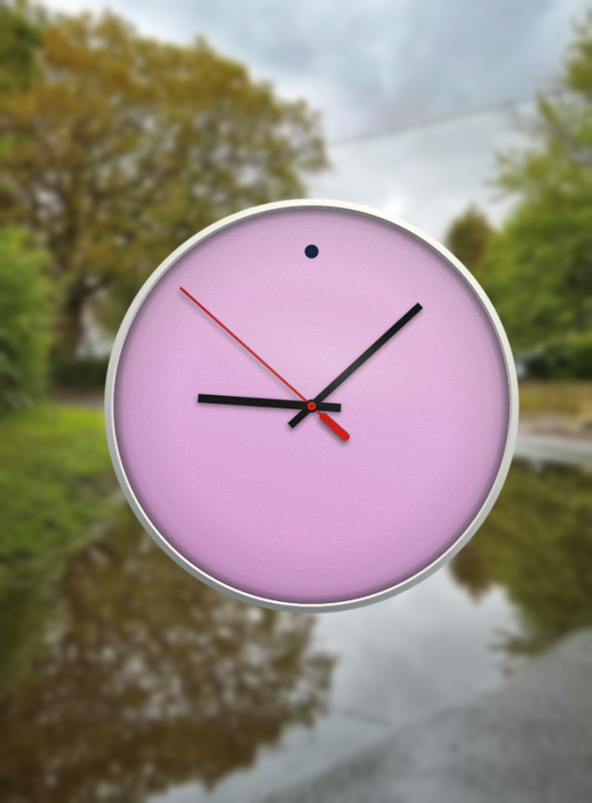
h=9 m=7 s=52
